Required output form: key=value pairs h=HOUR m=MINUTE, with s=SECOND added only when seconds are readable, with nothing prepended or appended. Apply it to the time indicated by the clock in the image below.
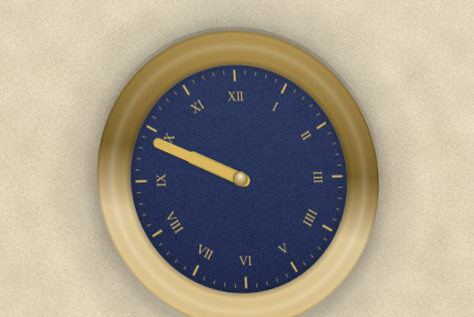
h=9 m=49
